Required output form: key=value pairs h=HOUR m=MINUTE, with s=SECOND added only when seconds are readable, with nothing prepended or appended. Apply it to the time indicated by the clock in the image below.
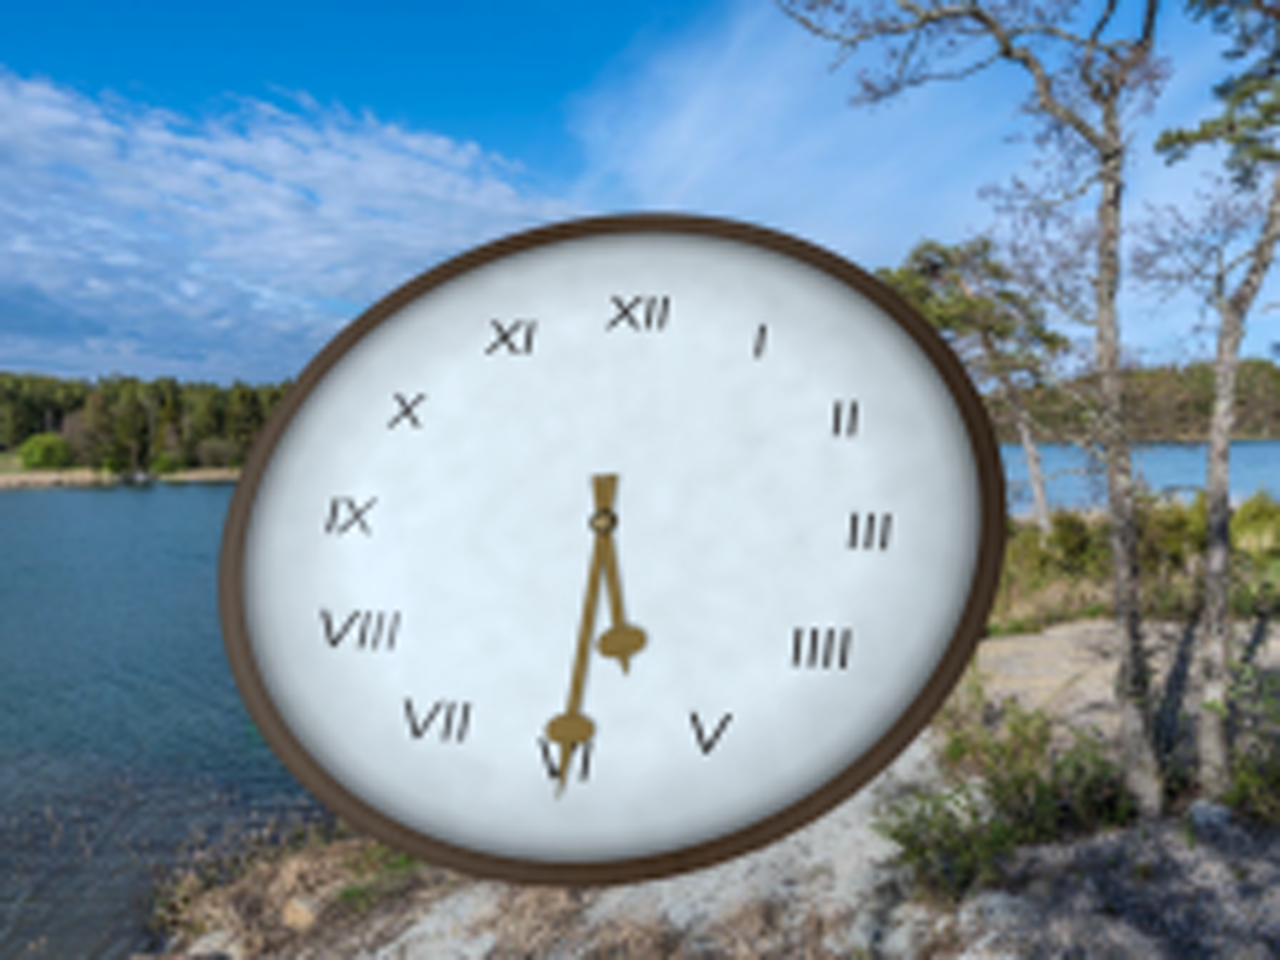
h=5 m=30
